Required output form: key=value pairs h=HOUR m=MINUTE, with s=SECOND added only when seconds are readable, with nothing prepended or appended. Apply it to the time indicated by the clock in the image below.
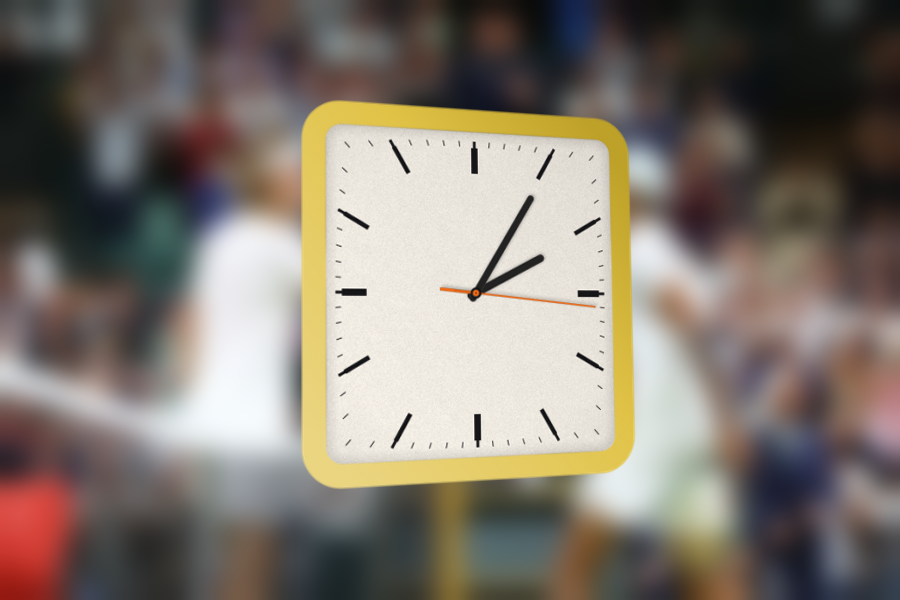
h=2 m=5 s=16
